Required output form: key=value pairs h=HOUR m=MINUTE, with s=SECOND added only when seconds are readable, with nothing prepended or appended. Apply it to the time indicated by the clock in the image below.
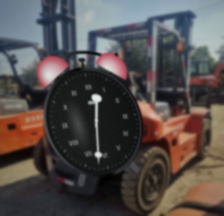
h=12 m=32
